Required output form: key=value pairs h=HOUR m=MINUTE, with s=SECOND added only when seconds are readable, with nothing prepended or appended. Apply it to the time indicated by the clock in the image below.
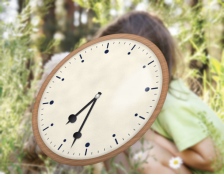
h=7 m=33
